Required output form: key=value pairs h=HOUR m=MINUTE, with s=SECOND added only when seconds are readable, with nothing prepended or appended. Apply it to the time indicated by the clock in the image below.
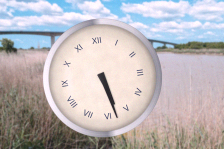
h=5 m=28
